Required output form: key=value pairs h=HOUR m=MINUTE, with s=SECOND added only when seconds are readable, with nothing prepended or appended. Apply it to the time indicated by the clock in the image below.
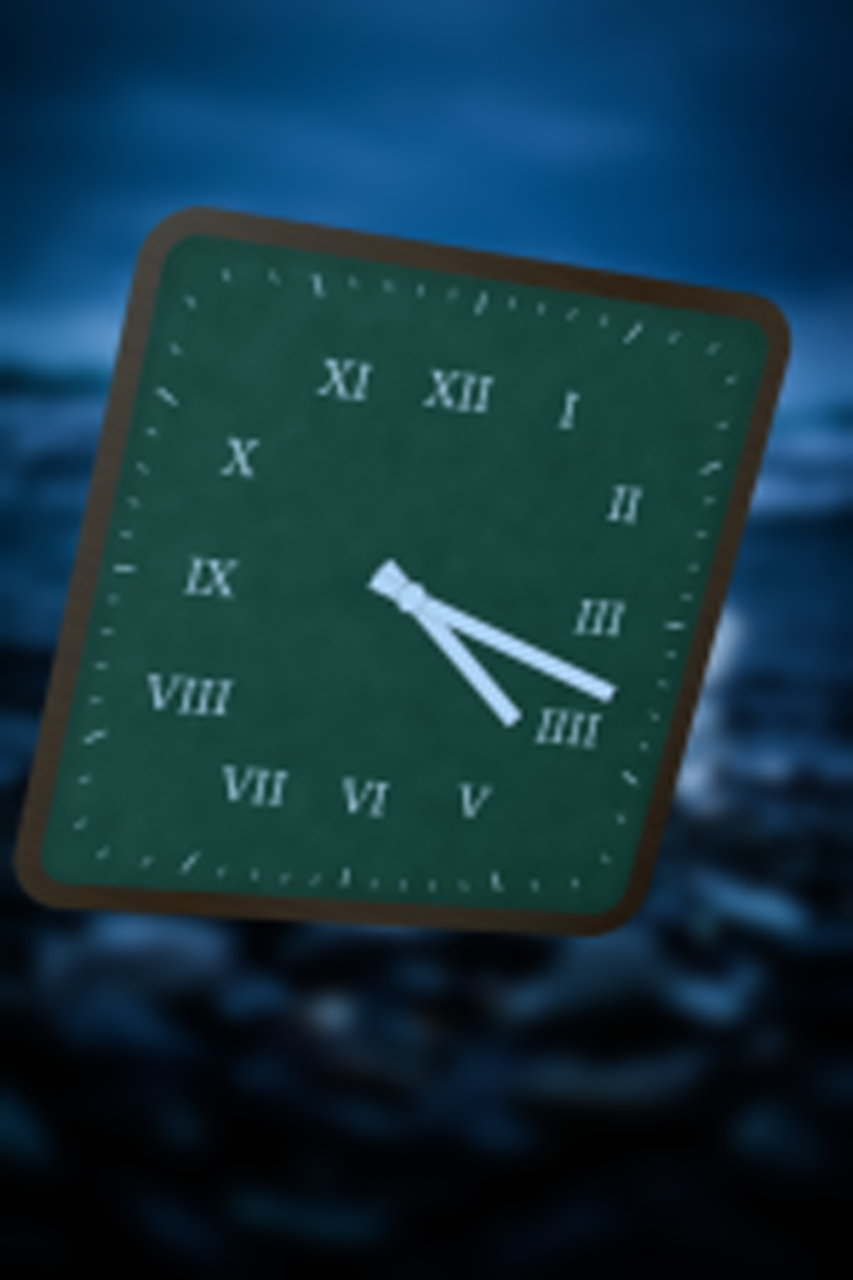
h=4 m=18
